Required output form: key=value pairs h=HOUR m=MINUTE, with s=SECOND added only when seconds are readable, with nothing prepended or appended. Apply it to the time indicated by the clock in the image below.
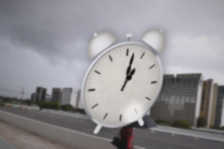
h=1 m=2
